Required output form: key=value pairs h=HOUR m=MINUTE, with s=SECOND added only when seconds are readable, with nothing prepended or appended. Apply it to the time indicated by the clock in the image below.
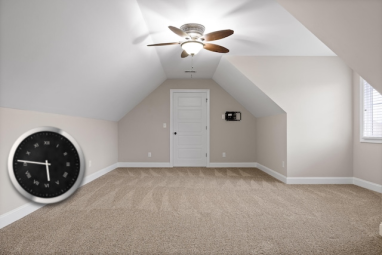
h=5 m=46
